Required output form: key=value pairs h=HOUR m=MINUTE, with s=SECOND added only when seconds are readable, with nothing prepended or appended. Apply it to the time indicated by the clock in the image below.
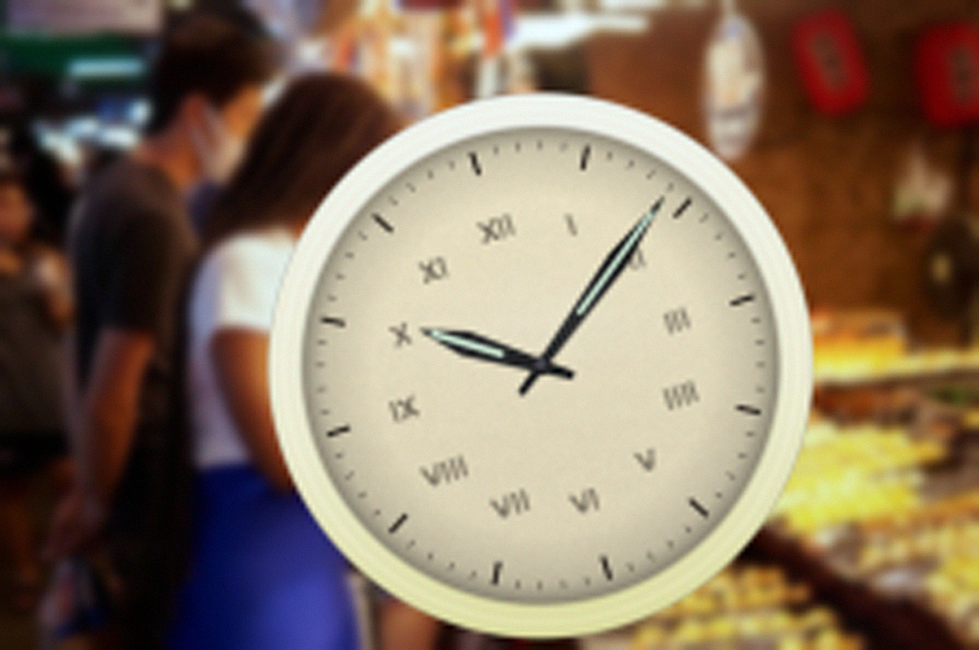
h=10 m=9
